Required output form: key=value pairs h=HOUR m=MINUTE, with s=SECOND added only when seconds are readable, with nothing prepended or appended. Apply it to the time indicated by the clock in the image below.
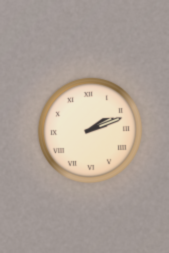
h=2 m=12
